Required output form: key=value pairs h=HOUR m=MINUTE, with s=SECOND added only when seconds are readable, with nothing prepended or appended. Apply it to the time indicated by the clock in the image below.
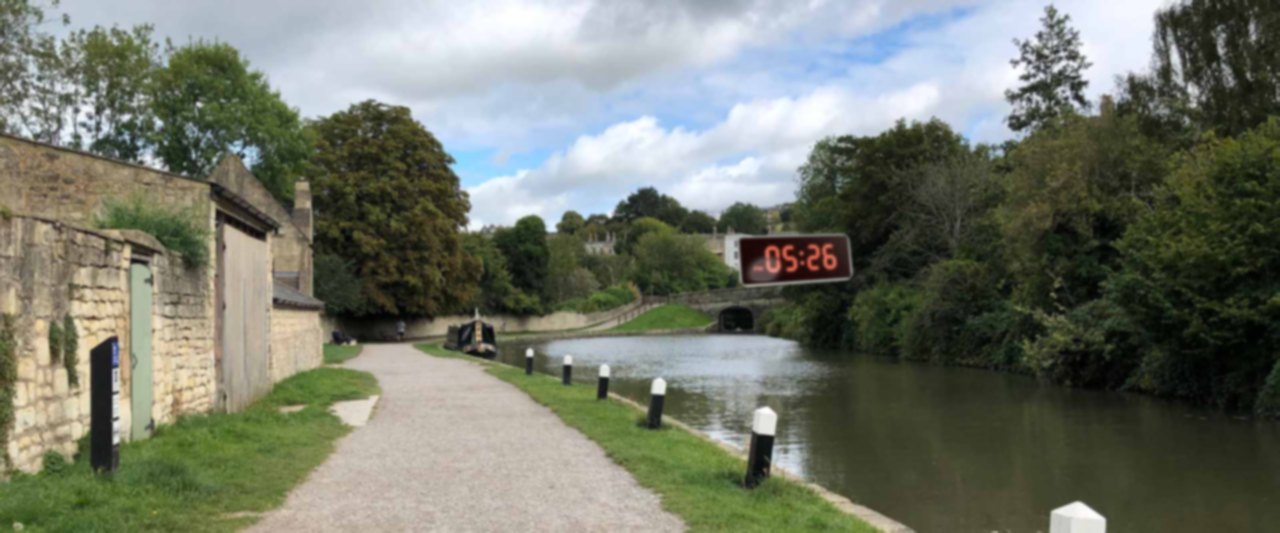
h=5 m=26
